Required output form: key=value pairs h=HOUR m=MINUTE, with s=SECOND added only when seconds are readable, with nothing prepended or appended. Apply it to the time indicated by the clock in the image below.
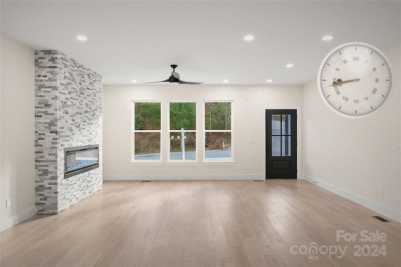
h=8 m=43
